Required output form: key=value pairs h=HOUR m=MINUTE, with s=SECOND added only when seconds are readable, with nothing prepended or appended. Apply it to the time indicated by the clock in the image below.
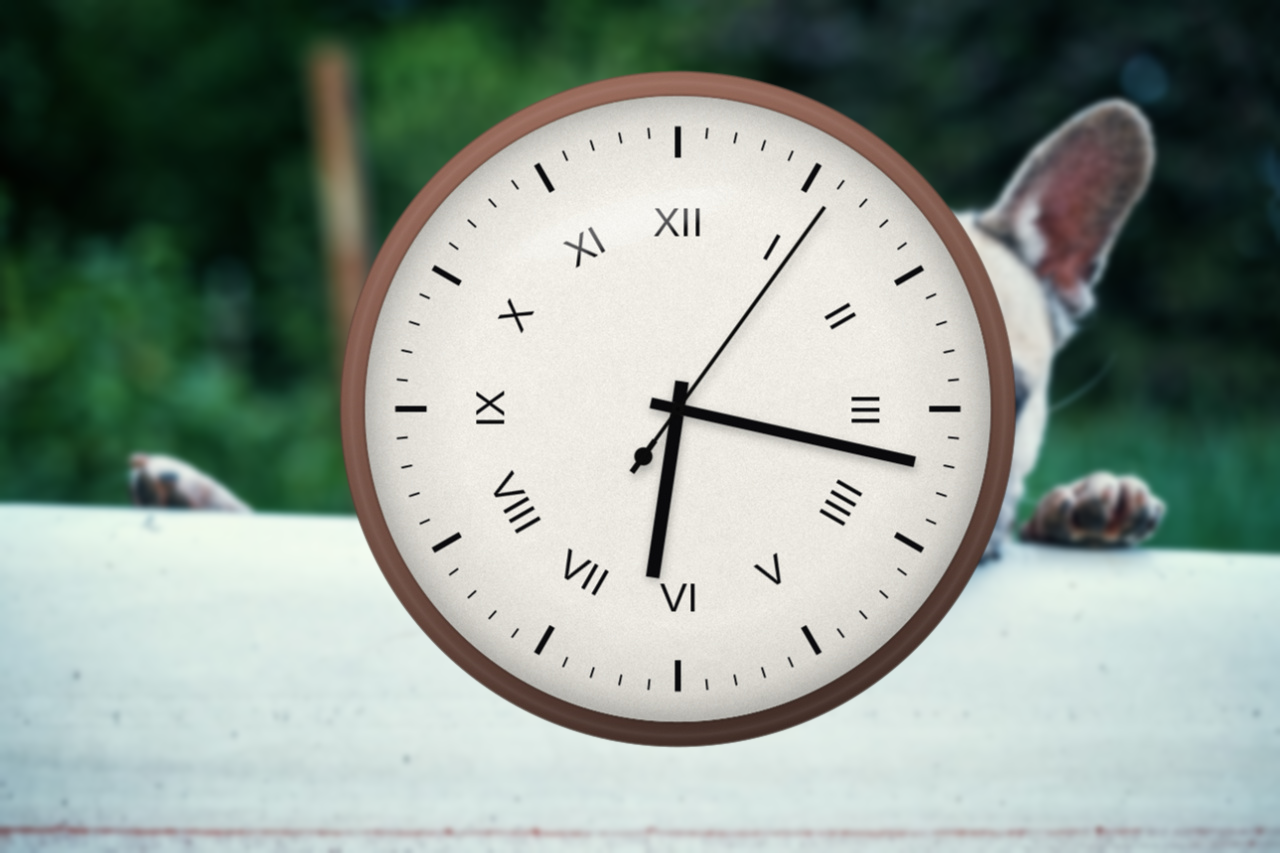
h=6 m=17 s=6
